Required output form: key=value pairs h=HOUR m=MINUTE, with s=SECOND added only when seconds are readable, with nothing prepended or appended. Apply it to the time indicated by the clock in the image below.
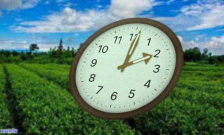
h=2 m=1
